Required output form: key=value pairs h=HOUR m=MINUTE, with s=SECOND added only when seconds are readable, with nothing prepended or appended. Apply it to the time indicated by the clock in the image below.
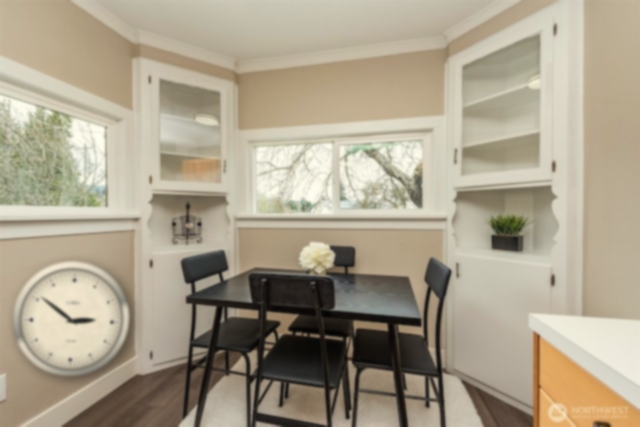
h=2 m=51
